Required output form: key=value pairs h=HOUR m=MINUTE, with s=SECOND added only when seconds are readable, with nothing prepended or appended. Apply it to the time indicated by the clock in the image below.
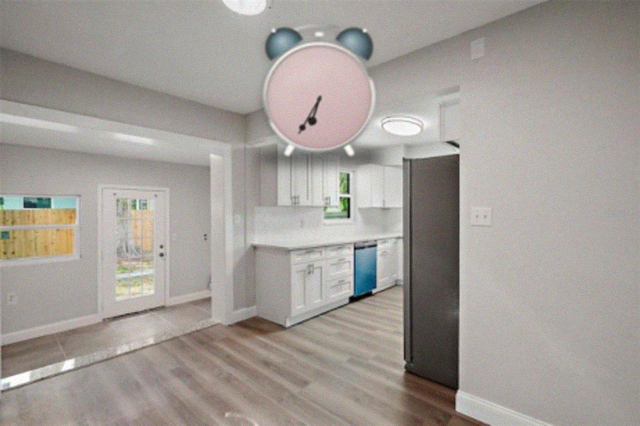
h=6 m=35
